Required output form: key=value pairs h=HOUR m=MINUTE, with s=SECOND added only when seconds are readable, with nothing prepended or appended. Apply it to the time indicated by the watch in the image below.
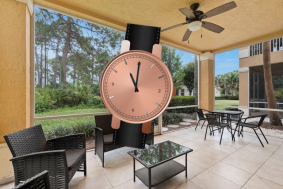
h=11 m=0
